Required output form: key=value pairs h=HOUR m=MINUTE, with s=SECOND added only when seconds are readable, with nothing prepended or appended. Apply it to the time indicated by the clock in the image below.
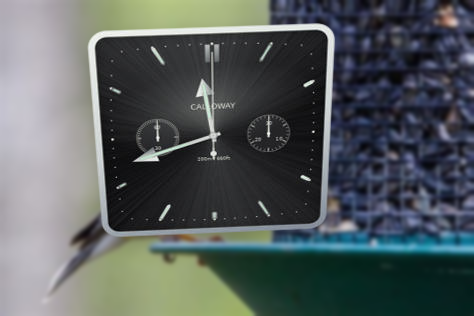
h=11 m=42
